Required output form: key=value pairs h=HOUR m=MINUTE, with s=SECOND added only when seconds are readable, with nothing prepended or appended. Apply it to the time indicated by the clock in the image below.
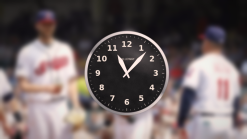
h=11 m=7
